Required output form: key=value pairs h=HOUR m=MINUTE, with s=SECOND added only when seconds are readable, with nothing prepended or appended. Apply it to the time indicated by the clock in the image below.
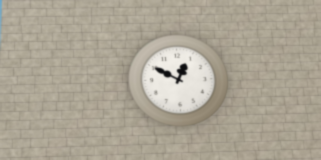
h=12 m=50
